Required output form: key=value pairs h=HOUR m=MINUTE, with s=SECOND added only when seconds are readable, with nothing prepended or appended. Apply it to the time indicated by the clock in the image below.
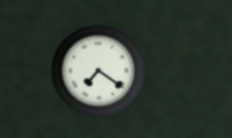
h=7 m=21
